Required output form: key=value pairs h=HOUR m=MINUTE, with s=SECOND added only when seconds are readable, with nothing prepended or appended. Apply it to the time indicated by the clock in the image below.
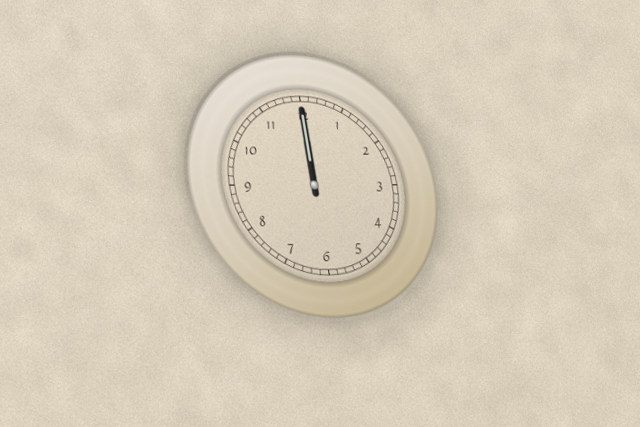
h=12 m=0
